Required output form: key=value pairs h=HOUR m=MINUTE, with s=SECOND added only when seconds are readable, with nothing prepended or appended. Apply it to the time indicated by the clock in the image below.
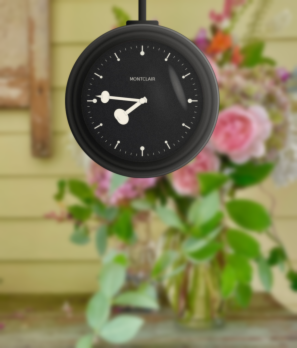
h=7 m=46
